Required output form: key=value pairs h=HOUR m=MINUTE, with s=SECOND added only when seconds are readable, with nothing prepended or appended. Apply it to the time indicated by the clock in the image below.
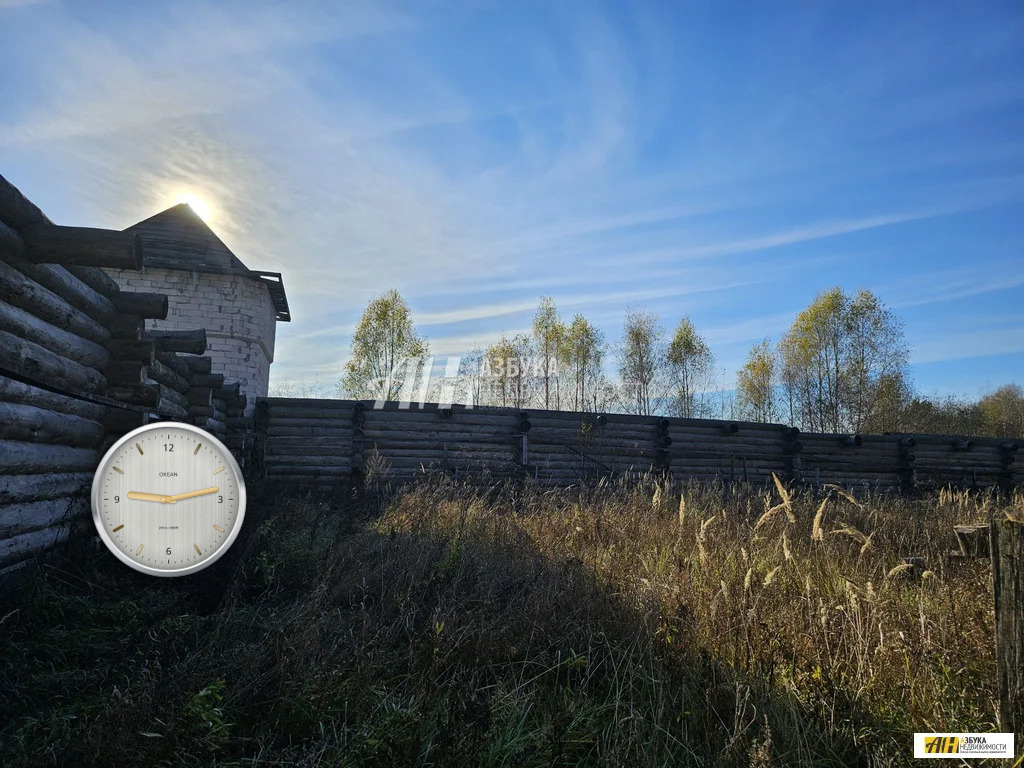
h=9 m=13
